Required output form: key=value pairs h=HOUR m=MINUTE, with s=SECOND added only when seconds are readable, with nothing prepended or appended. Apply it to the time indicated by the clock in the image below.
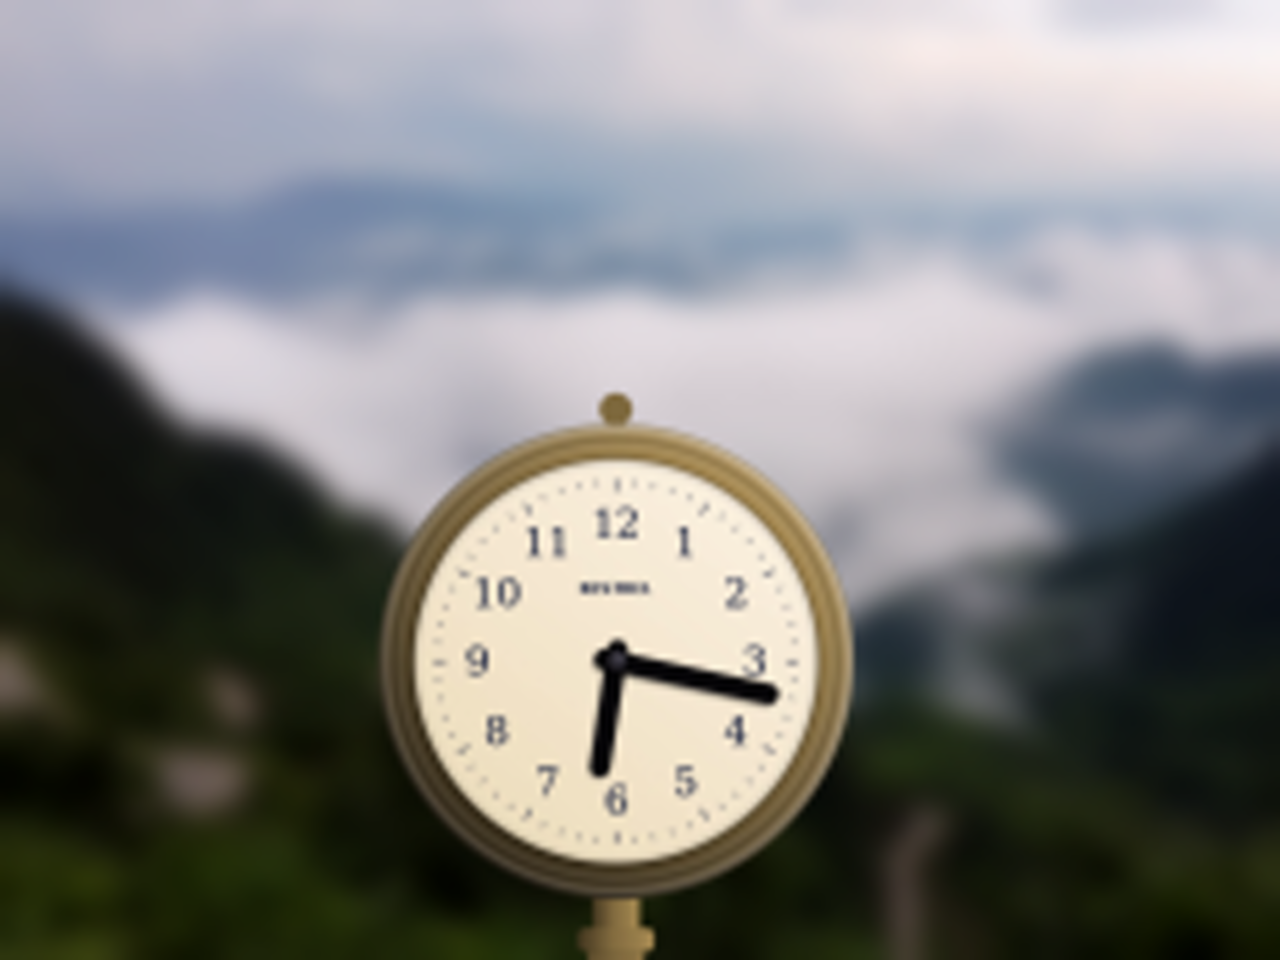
h=6 m=17
